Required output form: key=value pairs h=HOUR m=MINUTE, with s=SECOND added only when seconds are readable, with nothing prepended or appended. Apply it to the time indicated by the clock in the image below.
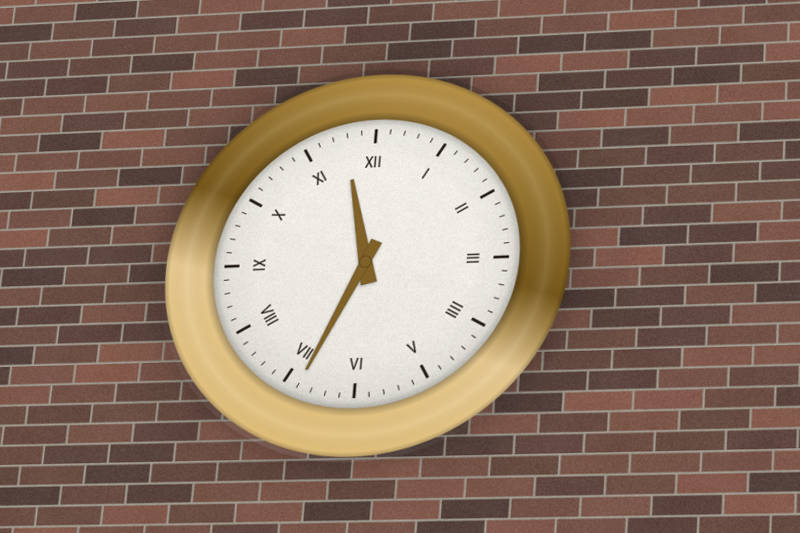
h=11 m=34
